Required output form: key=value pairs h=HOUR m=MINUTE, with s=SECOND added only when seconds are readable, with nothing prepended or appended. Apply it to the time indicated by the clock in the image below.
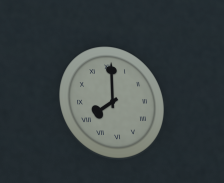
h=8 m=1
